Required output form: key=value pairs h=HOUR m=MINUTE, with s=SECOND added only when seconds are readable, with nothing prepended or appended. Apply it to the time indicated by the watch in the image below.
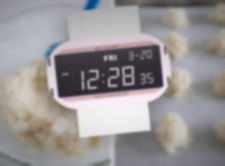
h=12 m=28
